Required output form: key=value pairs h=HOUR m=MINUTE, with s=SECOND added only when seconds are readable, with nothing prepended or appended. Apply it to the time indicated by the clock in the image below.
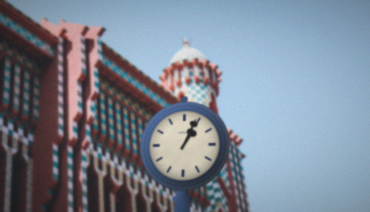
h=1 m=4
